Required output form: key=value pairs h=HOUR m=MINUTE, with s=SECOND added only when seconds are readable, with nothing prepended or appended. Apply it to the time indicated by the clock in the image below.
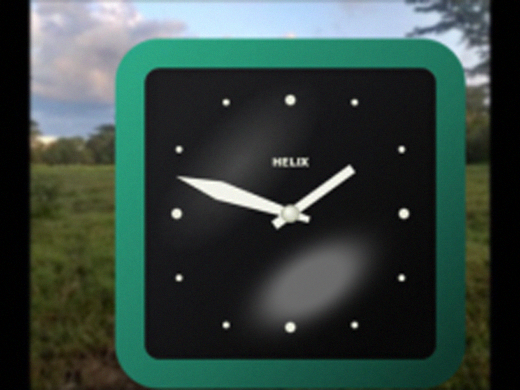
h=1 m=48
